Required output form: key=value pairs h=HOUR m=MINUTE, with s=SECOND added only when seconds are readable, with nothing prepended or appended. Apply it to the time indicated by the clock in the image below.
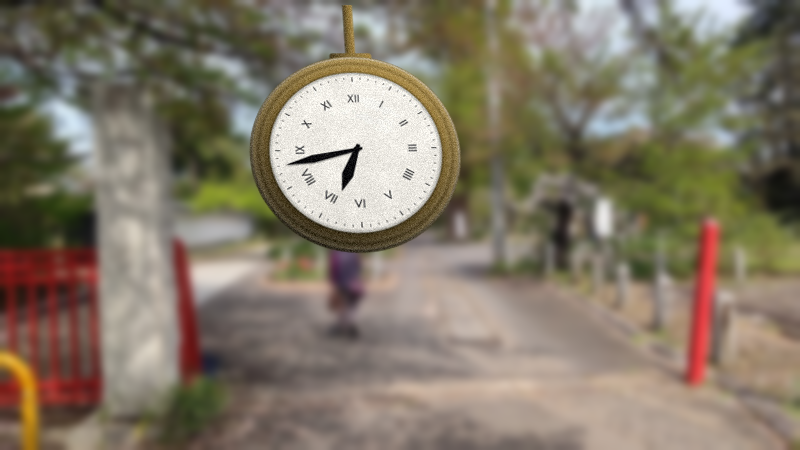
h=6 m=43
